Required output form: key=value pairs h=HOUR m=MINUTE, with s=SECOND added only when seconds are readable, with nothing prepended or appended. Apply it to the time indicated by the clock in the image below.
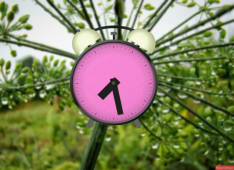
h=7 m=28
